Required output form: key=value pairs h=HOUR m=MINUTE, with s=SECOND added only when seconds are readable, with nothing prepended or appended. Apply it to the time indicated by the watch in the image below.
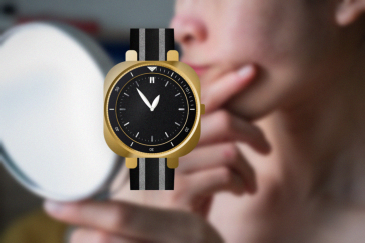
h=12 m=54
